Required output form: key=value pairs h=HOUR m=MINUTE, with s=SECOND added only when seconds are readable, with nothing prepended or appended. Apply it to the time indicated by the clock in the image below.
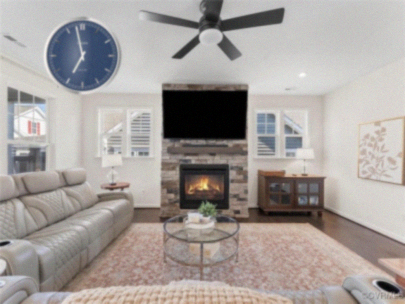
h=6 m=58
